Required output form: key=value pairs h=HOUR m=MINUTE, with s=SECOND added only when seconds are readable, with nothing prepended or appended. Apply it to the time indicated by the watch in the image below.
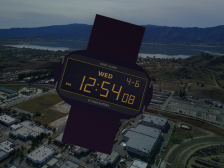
h=12 m=54 s=8
